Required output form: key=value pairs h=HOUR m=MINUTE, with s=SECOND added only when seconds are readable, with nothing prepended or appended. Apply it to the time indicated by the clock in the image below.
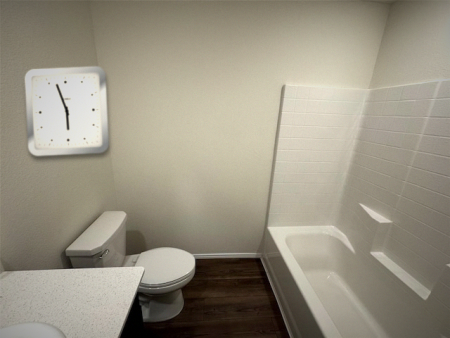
h=5 m=57
